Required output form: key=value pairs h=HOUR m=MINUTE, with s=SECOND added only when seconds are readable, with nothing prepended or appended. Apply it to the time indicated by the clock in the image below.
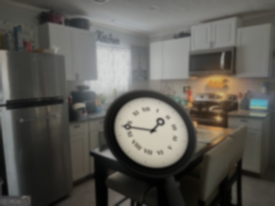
h=1 m=48
